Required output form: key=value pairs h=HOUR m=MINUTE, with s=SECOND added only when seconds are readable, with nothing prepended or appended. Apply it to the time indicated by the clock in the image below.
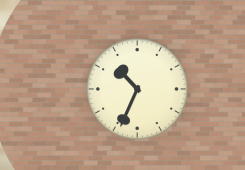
h=10 m=34
